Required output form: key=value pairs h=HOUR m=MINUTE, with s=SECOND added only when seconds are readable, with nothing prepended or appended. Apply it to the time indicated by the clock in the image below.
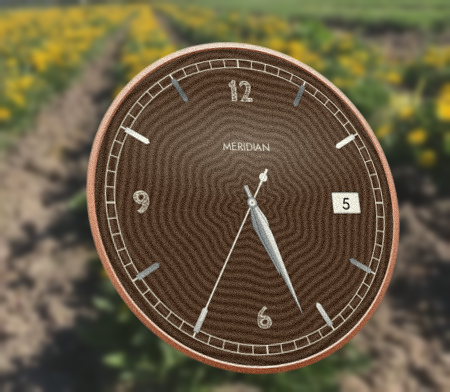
h=5 m=26 s=35
